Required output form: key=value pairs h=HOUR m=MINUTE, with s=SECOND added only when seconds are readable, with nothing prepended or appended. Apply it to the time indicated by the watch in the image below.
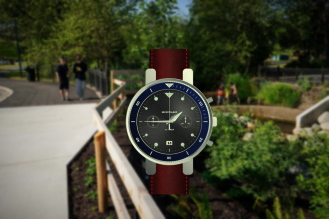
h=1 m=45
